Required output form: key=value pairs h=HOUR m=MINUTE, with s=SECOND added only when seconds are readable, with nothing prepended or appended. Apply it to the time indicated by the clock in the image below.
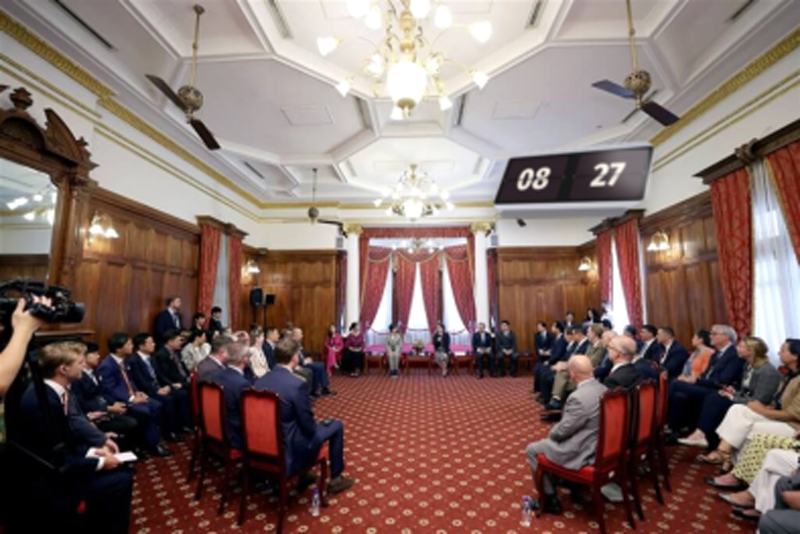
h=8 m=27
